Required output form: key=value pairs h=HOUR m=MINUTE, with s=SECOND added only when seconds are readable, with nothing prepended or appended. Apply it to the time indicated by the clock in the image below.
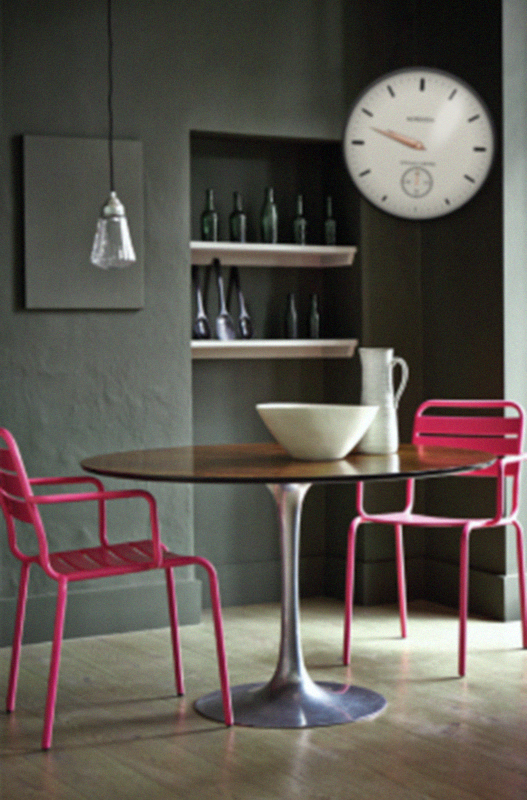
h=9 m=48
